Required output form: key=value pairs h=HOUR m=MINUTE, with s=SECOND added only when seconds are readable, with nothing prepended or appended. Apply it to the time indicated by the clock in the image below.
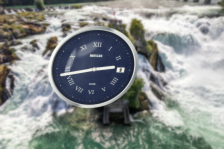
h=2 m=43
